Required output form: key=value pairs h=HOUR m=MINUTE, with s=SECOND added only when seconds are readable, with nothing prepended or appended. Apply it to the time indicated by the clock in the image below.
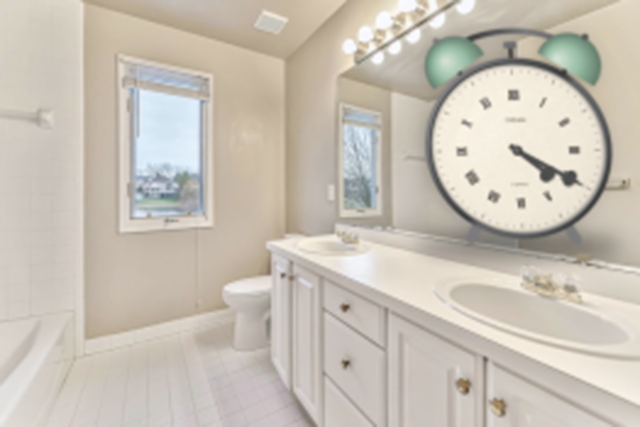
h=4 m=20
